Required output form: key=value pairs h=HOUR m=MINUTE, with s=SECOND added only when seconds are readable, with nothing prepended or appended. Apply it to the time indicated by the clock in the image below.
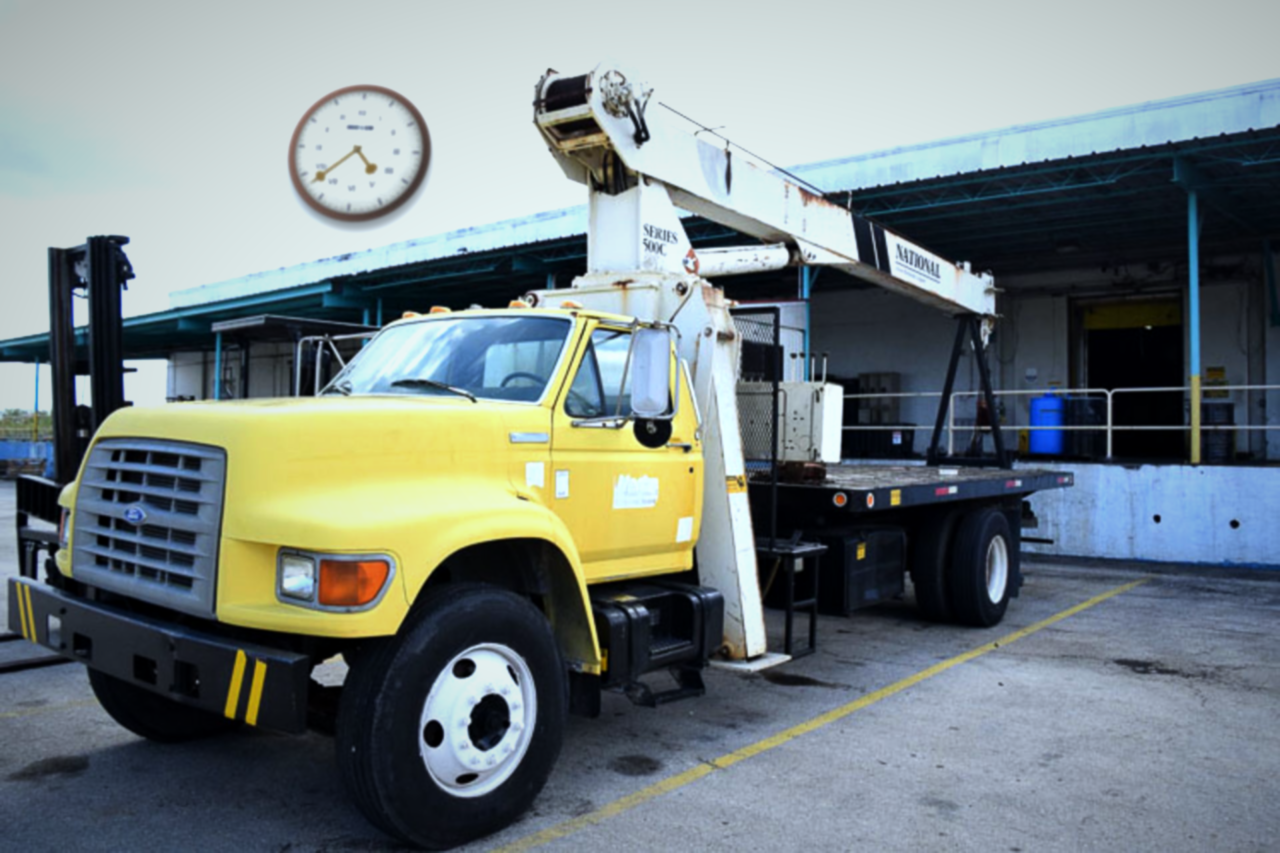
h=4 m=38
